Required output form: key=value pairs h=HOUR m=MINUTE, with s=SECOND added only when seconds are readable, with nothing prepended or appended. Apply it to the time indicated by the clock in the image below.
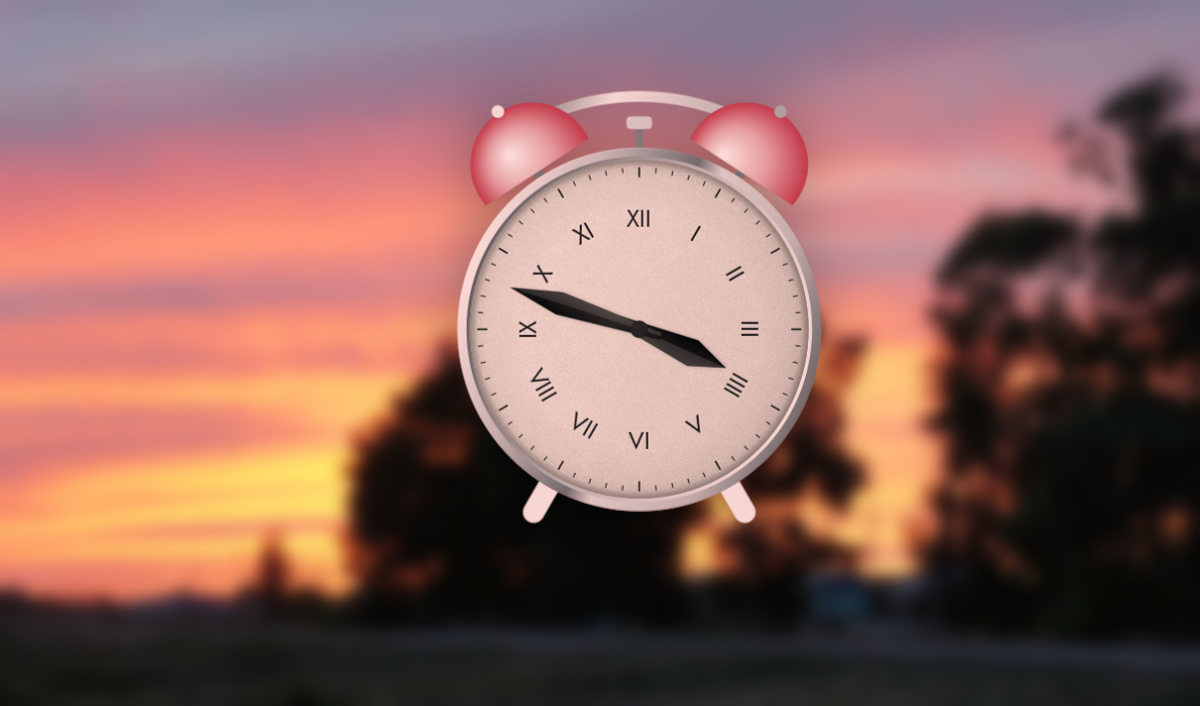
h=3 m=48
